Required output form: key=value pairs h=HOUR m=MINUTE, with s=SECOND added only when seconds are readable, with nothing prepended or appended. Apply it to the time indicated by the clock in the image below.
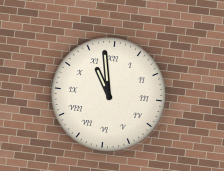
h=10 m=58
